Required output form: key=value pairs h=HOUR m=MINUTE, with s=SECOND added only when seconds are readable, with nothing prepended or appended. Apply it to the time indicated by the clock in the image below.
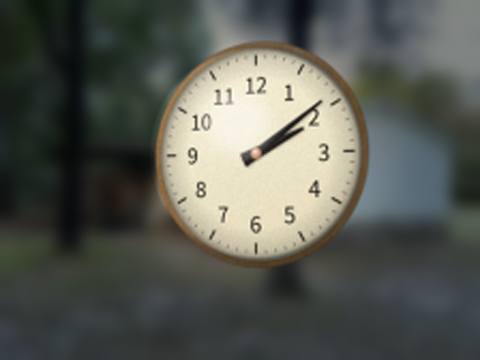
h=2 m=9
